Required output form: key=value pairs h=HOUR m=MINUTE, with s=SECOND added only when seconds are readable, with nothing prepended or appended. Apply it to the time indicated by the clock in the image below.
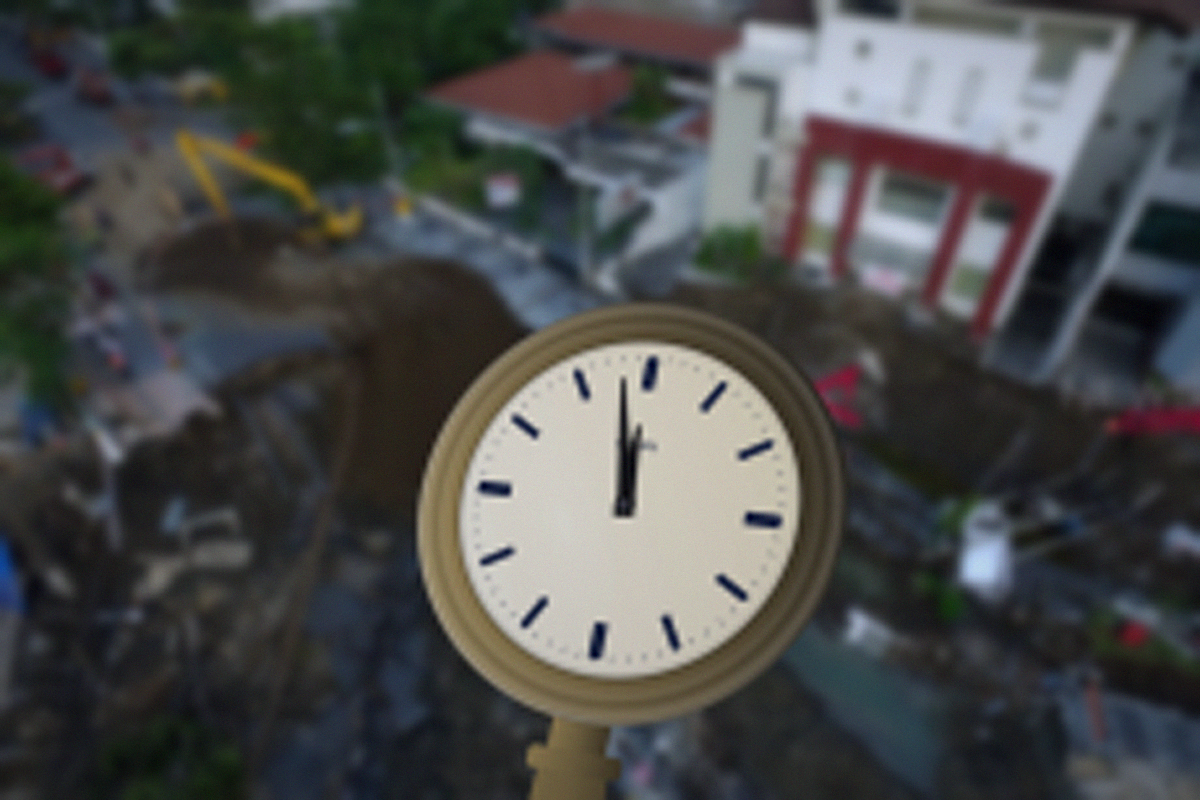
h=11 m=58
